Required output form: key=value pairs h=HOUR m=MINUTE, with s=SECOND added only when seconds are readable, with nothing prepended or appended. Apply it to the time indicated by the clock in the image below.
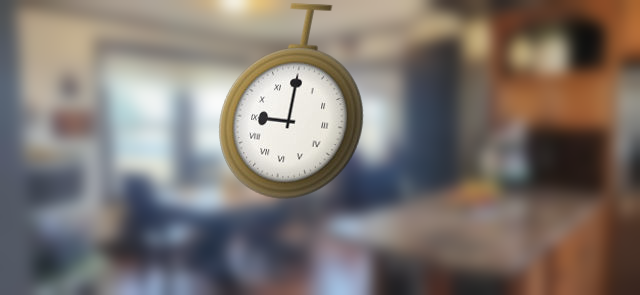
h=9 m=0
